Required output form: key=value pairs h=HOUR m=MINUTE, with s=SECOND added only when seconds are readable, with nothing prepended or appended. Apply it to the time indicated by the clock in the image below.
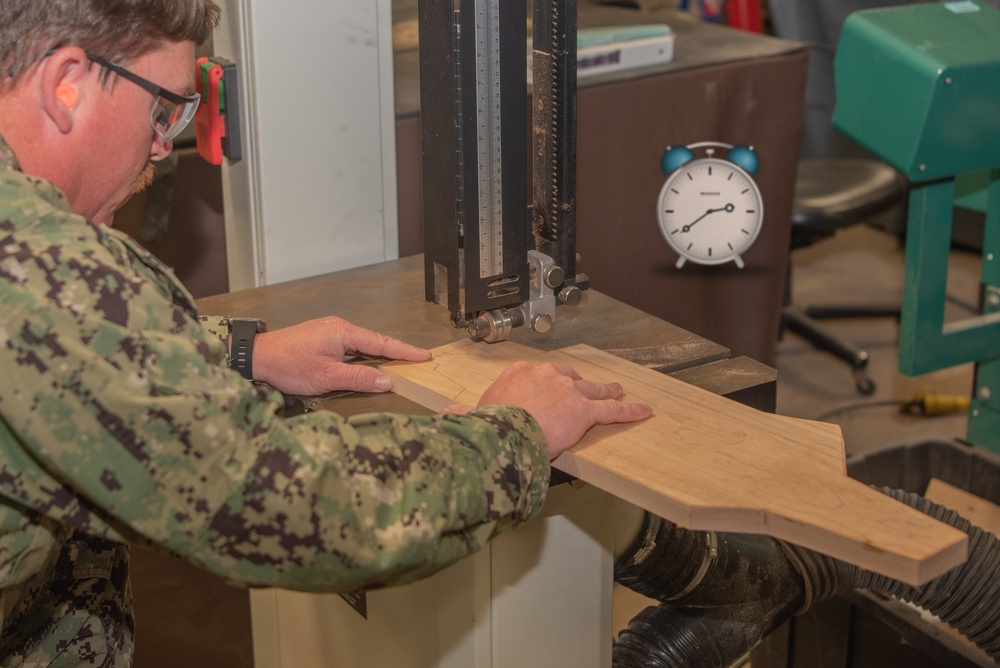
h=2 m=39
